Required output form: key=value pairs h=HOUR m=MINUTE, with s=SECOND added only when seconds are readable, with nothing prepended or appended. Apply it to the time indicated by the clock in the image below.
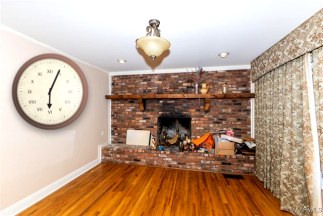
h=6 m=4
